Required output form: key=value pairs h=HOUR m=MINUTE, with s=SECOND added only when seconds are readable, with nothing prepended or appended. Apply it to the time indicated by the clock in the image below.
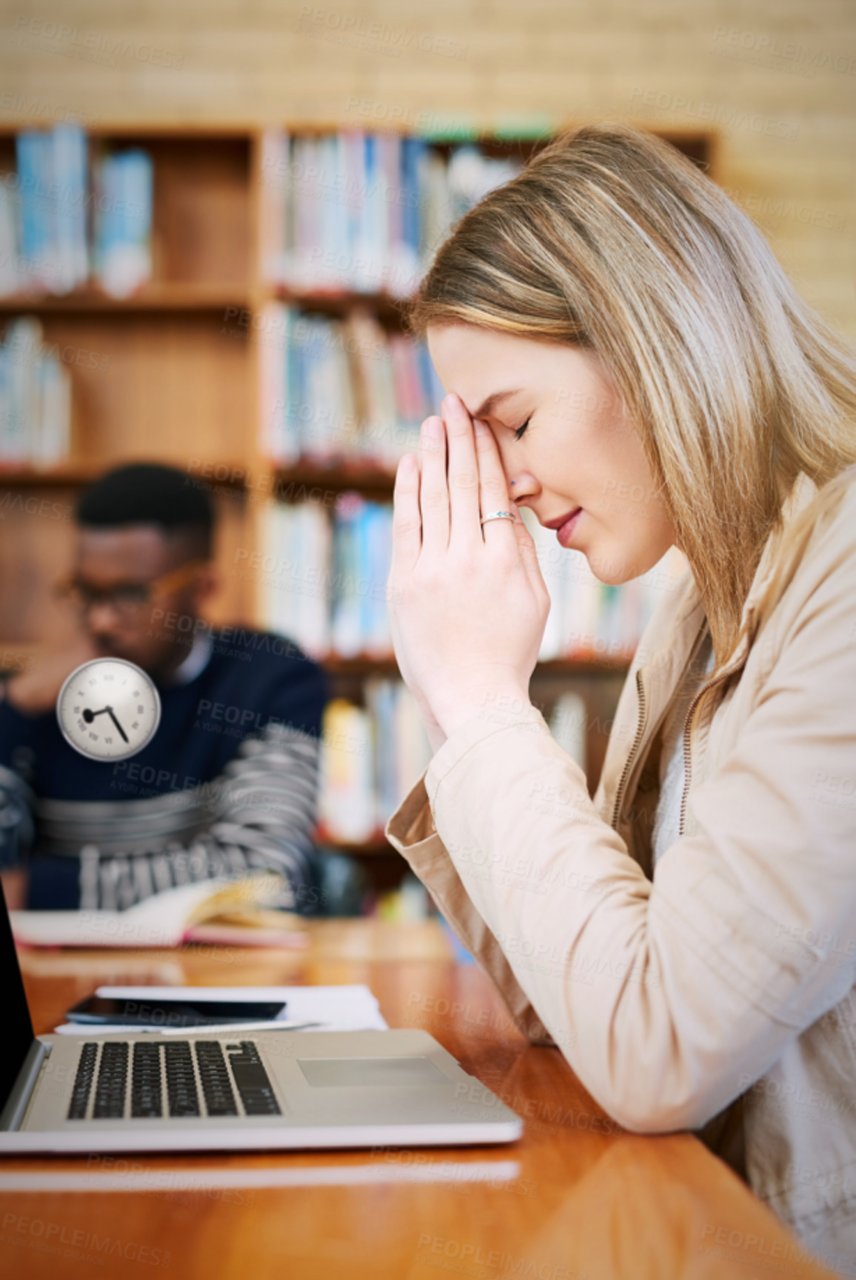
h=8 m=25
